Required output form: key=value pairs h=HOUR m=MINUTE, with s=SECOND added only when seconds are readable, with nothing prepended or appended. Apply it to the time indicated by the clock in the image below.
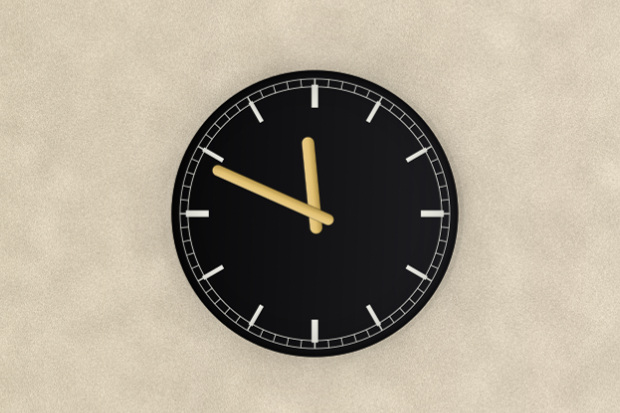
h=11 m=49
